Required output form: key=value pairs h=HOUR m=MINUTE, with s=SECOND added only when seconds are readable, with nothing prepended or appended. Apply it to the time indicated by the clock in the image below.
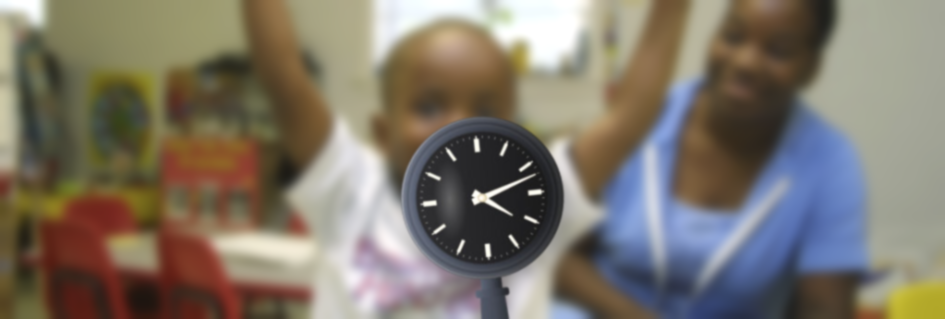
h=4 m=12
